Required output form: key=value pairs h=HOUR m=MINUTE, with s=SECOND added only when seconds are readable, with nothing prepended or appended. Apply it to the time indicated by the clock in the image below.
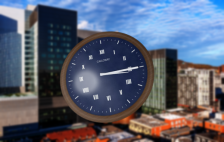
h=3 m=15
